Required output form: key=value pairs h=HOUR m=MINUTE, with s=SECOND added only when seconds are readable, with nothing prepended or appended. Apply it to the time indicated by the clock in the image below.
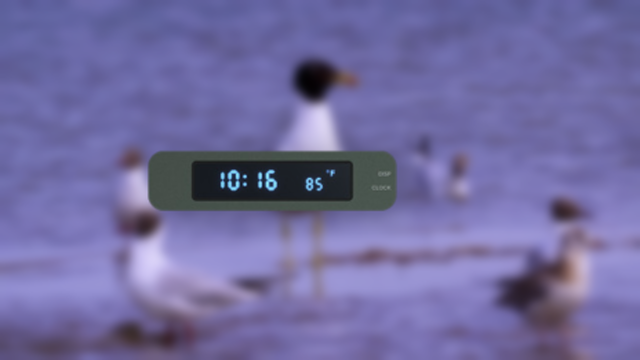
h=10 m=16
